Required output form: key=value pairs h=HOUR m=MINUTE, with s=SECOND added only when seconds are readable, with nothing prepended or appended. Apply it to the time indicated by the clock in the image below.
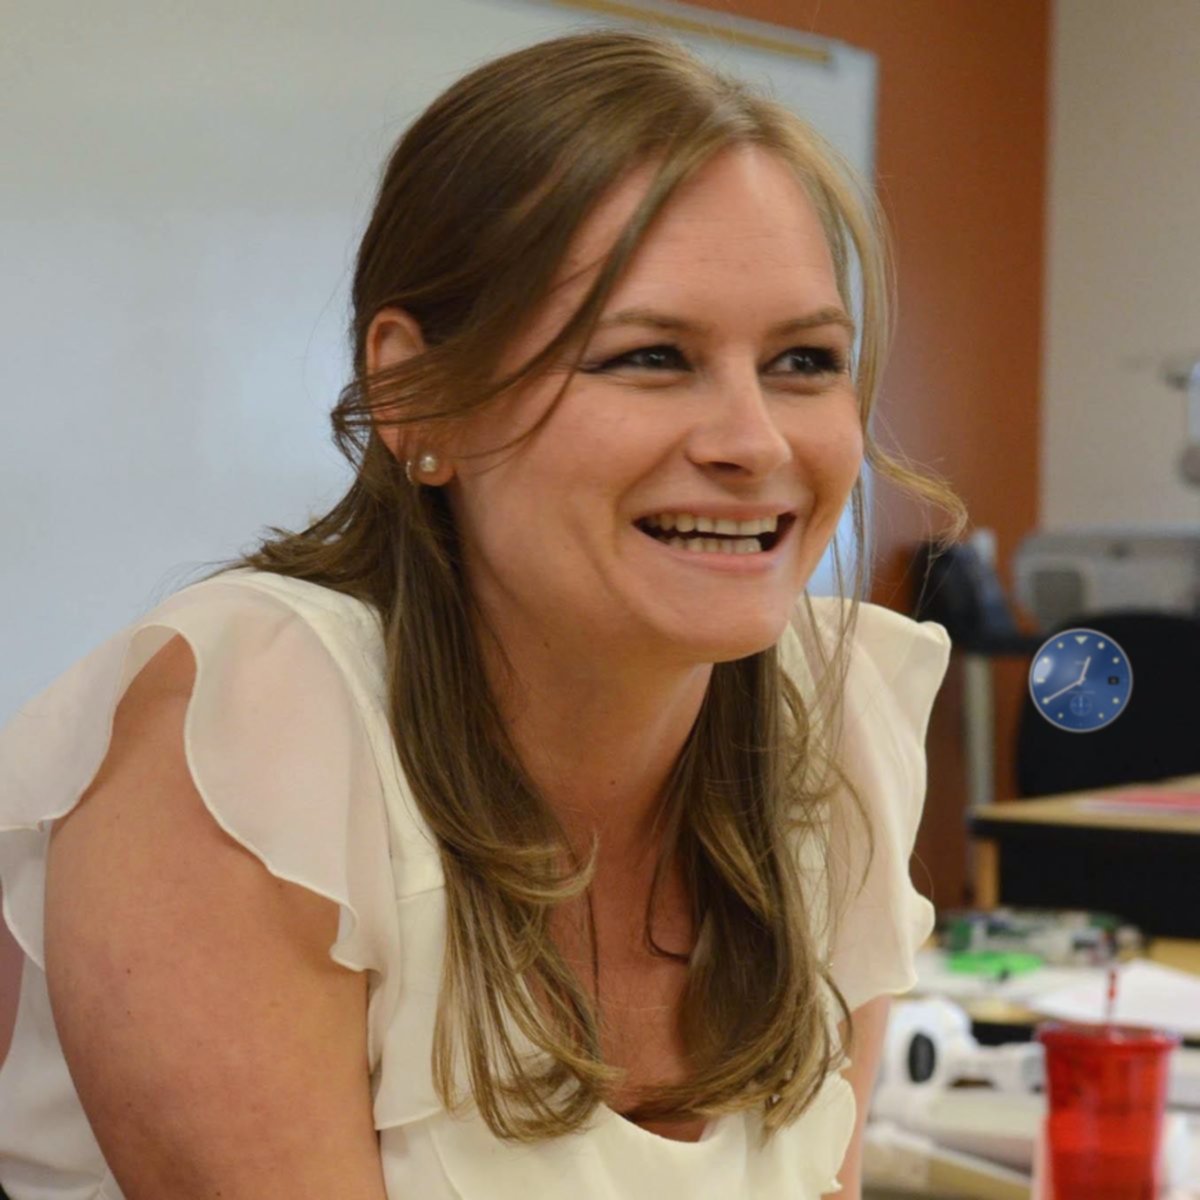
h=12 m=40
